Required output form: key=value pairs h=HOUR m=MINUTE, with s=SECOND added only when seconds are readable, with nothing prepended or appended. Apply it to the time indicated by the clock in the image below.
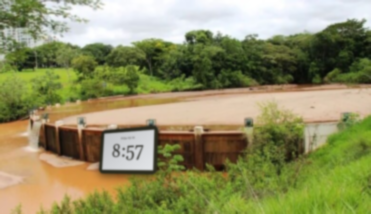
h=8 m=57
